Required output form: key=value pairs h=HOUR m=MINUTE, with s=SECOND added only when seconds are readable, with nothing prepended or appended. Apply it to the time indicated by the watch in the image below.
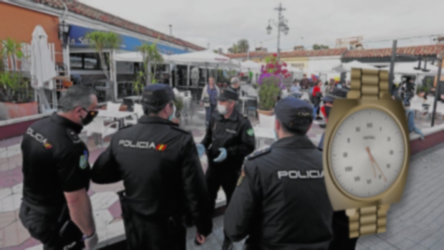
h=5 m=24
